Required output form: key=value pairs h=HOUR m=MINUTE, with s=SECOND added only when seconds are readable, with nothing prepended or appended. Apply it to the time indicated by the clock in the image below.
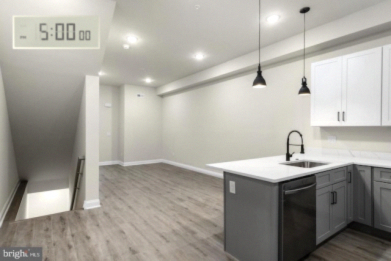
h=5 m=0 s=0
